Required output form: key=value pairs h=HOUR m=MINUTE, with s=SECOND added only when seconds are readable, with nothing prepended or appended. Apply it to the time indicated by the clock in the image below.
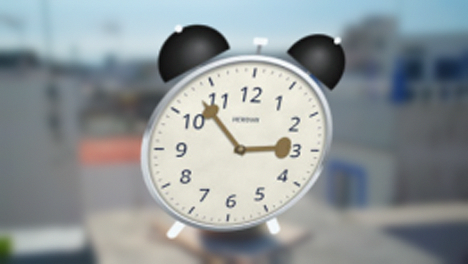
h=2 m=53
